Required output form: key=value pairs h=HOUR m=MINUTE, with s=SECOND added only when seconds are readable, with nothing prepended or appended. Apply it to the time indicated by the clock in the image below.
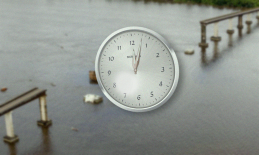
h=12 m=3
